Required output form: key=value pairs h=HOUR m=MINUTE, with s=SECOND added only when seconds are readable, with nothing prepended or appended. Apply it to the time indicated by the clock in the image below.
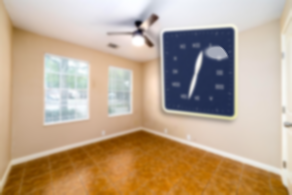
h=12 m=33
